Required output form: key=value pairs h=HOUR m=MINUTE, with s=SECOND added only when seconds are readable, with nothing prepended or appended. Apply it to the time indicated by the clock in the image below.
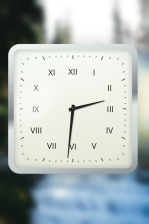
h=2 m=31
